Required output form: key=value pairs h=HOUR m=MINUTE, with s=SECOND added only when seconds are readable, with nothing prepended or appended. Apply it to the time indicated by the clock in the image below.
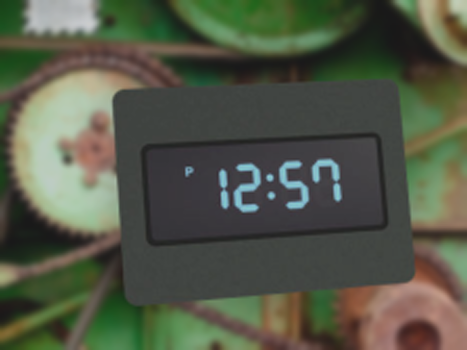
h=12 m=57
